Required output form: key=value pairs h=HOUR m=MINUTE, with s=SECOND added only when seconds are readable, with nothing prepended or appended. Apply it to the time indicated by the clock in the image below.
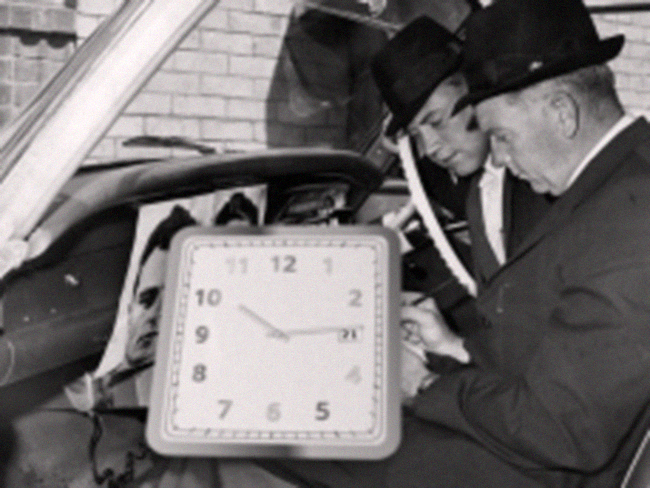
h=10 m=14
